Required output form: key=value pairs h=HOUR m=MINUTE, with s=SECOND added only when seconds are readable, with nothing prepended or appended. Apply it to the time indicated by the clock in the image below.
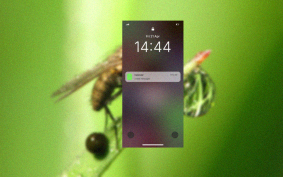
h=14 m=44
